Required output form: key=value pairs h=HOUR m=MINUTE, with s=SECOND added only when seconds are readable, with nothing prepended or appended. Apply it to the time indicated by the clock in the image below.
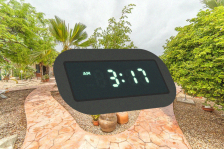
h=3 m=17
